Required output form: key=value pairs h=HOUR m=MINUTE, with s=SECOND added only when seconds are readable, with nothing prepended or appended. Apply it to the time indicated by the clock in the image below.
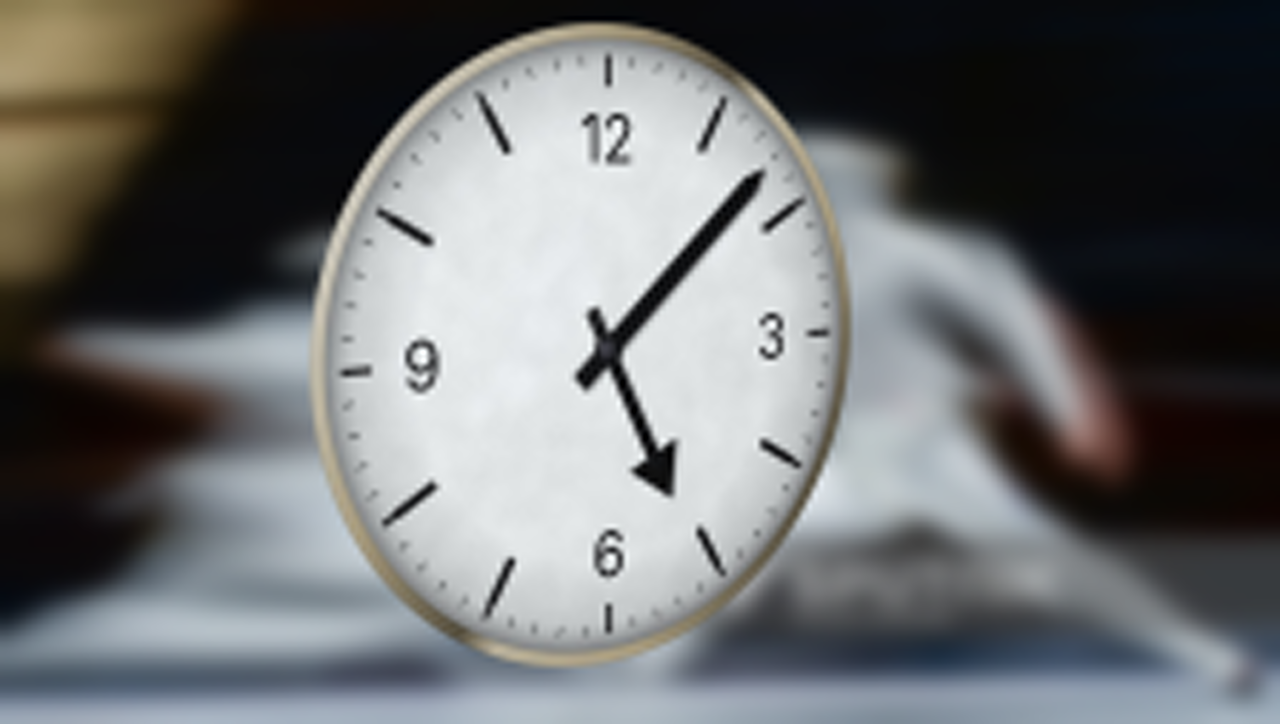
h=5 m=8
